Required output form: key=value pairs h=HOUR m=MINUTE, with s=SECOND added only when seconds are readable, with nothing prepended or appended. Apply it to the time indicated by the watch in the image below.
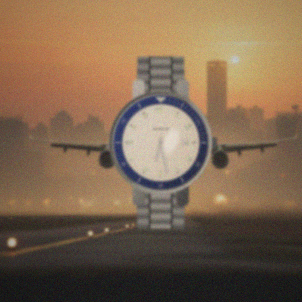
h=6 m=28
